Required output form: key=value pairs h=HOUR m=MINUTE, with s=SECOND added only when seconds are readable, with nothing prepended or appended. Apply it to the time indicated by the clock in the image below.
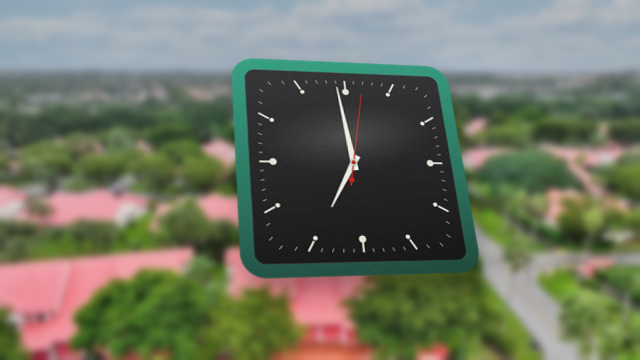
h=6 m=59 s=2
